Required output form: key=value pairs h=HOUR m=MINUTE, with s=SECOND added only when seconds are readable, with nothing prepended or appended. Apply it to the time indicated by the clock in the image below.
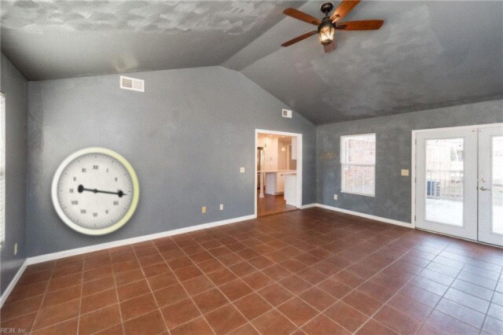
h=9 m=16
